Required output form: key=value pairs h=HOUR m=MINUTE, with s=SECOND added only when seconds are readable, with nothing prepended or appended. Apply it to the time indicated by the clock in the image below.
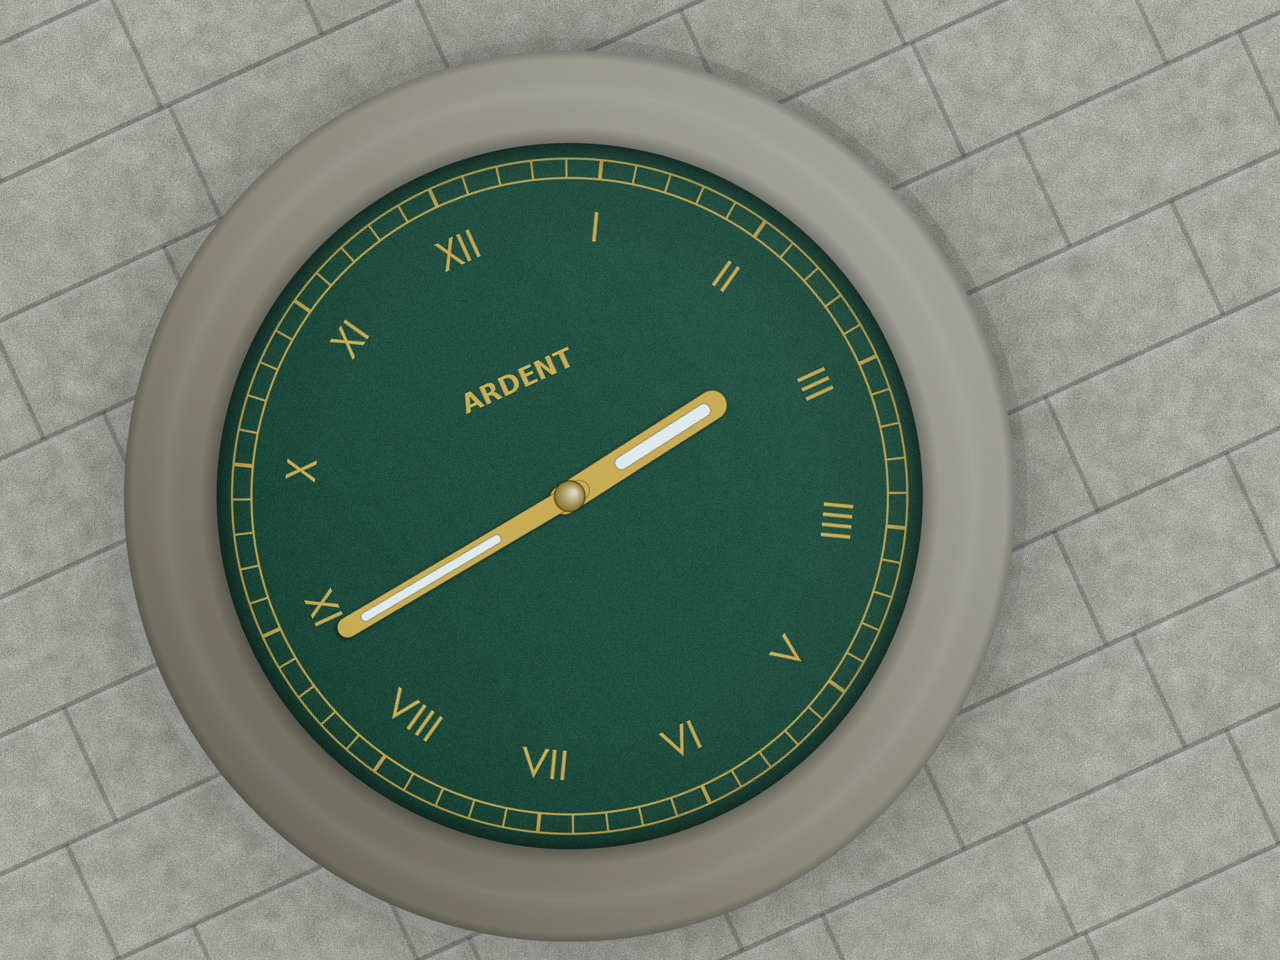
h=2 m=44
